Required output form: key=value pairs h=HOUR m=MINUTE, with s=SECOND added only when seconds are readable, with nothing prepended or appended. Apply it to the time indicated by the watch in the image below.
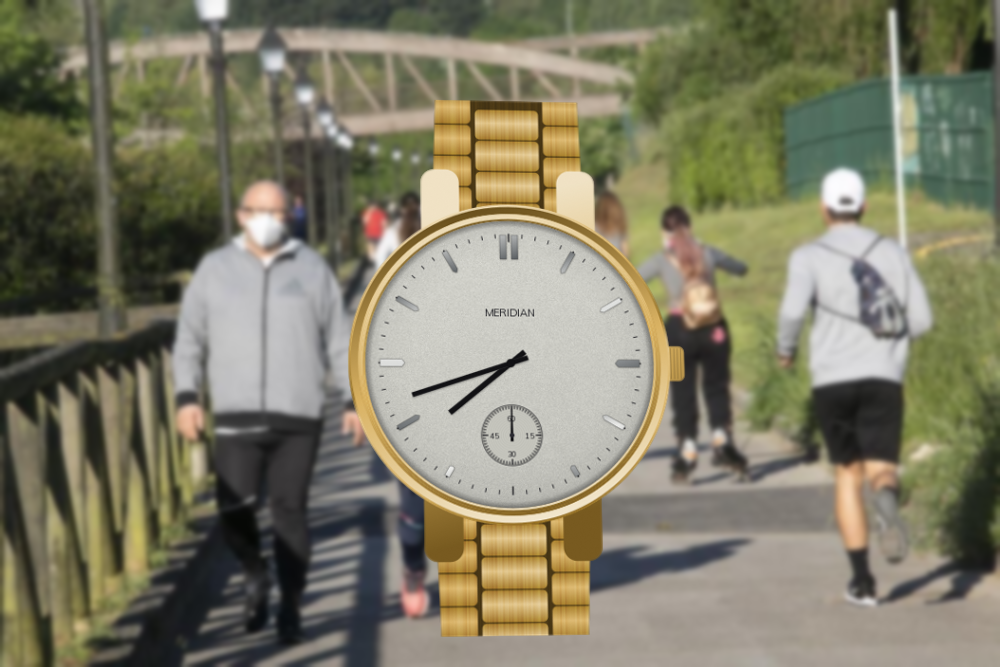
h=7 m=42
